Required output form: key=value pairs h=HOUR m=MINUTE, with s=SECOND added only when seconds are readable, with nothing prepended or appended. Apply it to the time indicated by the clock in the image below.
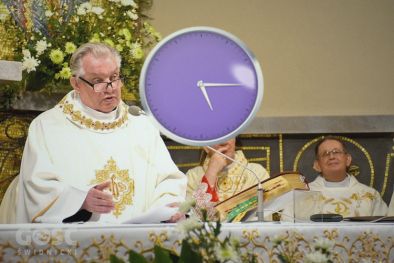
h=5 m=15
